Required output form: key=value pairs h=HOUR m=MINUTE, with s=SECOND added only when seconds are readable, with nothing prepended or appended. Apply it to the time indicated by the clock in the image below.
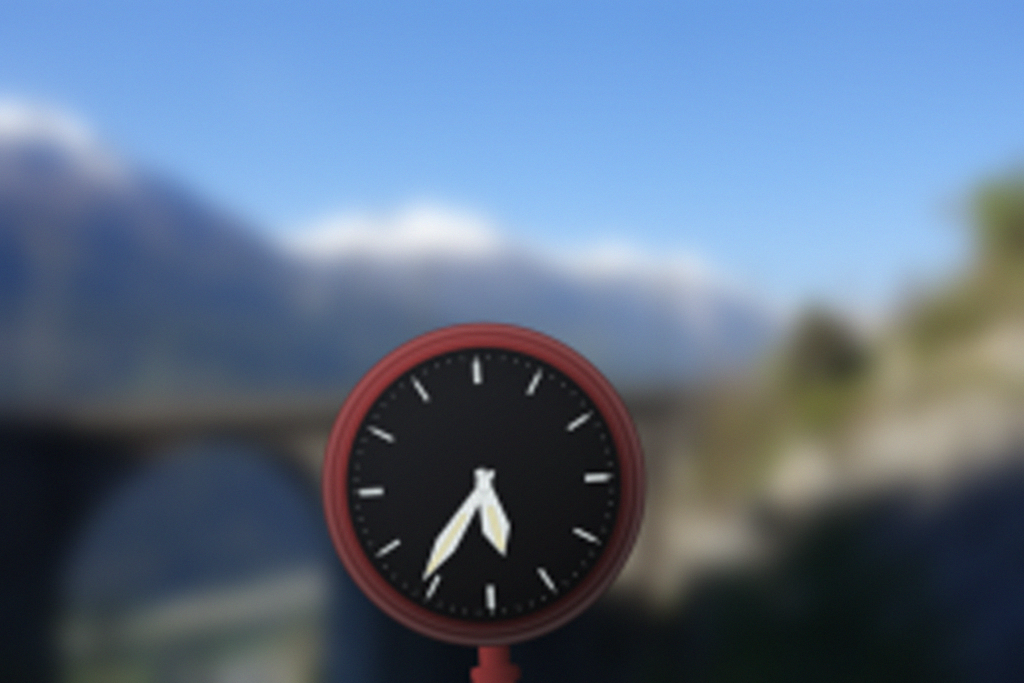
h=5 m=36
